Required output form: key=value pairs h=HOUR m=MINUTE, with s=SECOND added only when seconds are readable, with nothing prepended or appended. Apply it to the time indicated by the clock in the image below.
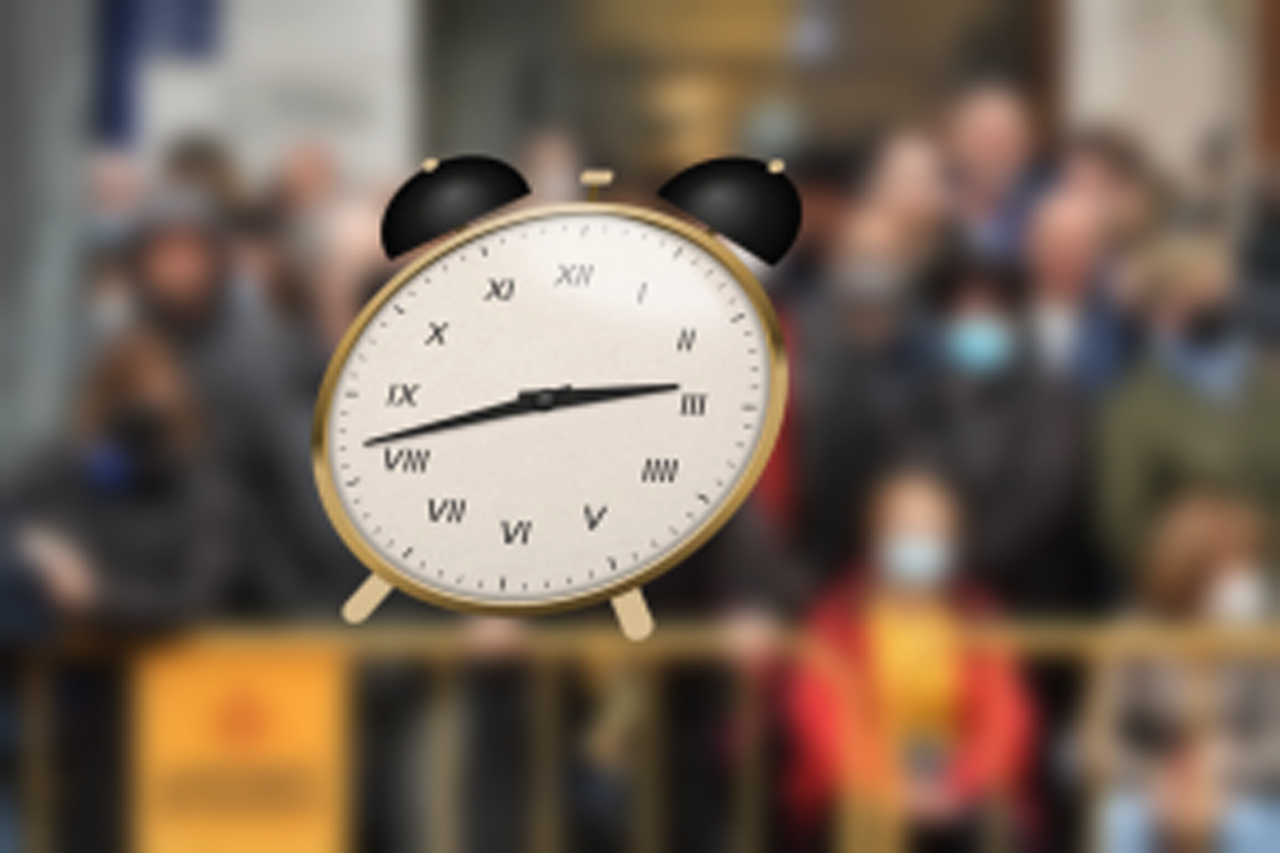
h=2 m=42
